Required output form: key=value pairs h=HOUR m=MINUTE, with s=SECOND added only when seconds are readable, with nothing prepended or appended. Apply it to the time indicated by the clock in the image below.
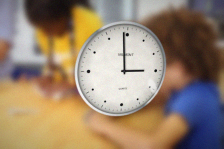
h=2 m=59
